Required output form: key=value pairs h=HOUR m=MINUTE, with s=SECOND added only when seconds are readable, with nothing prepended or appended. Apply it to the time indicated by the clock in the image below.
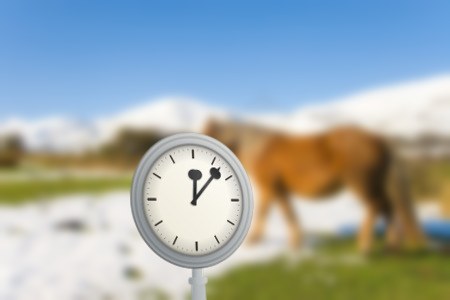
h=12 m=7
